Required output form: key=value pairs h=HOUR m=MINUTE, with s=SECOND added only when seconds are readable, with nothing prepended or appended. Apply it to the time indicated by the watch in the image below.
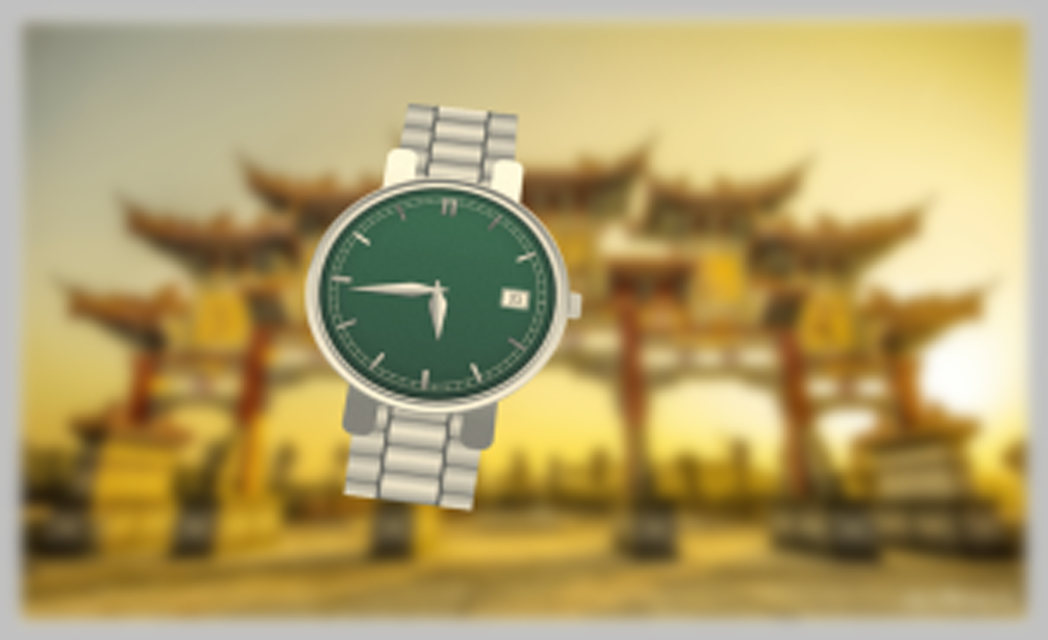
h=5 m=44
